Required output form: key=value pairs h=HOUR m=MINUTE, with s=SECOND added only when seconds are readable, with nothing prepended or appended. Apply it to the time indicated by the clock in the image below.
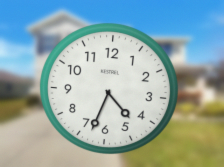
h=4 m=33
